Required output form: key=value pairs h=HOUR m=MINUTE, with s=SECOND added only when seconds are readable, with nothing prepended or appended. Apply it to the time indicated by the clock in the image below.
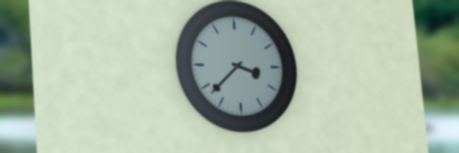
h=3 m=38
